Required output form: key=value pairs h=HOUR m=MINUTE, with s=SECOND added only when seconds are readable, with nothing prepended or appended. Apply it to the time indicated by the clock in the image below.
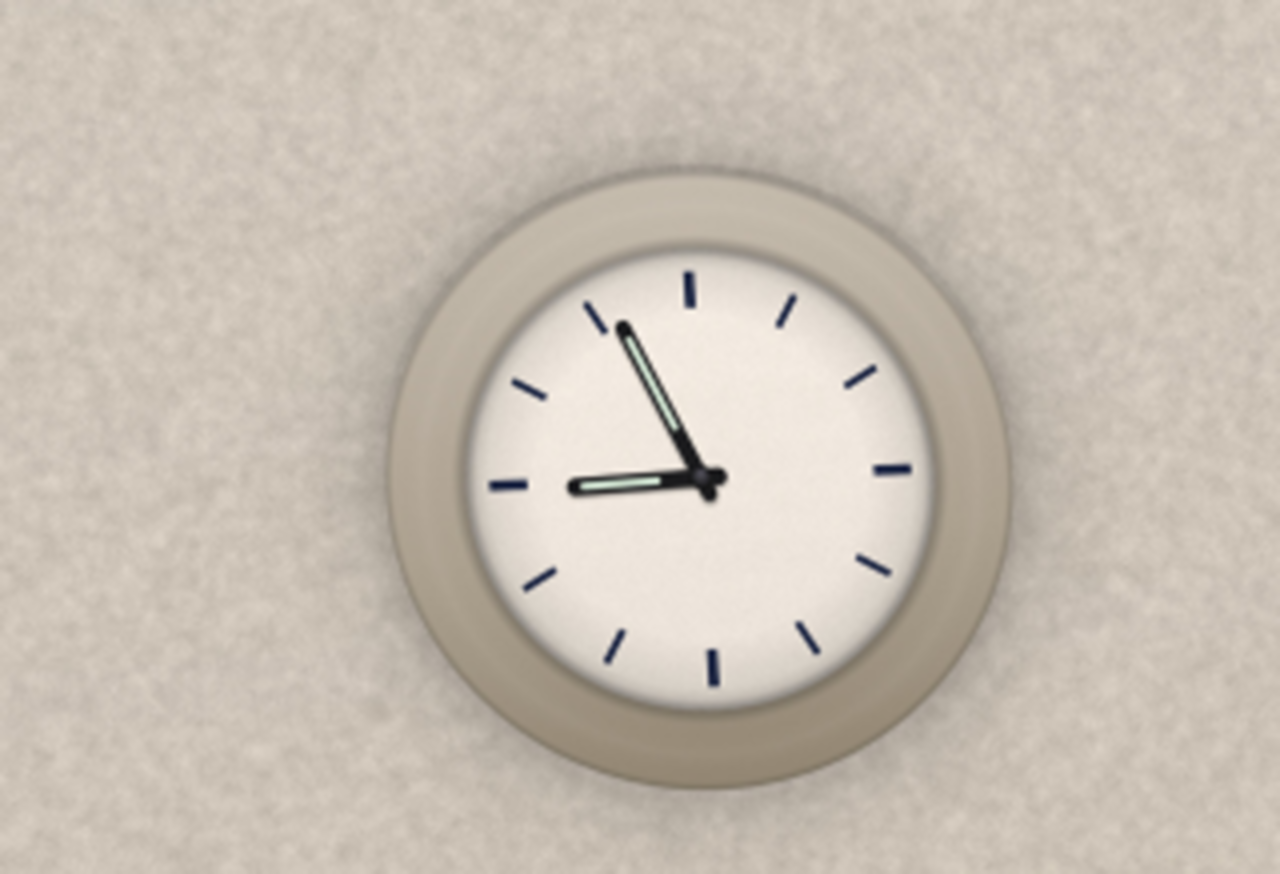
h=8 m=56
